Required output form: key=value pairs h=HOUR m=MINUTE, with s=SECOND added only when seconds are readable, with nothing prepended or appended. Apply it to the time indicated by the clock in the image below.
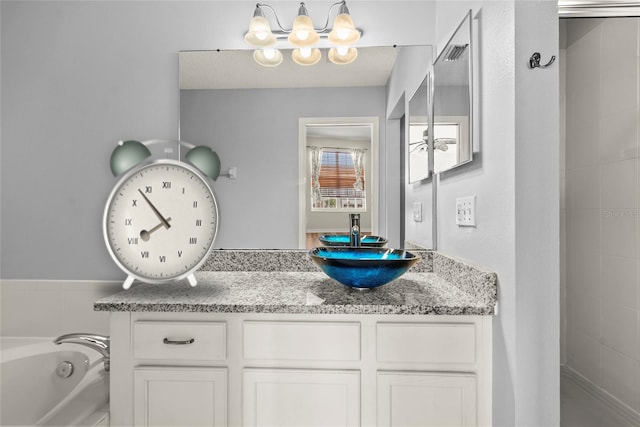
h=7 m=53
